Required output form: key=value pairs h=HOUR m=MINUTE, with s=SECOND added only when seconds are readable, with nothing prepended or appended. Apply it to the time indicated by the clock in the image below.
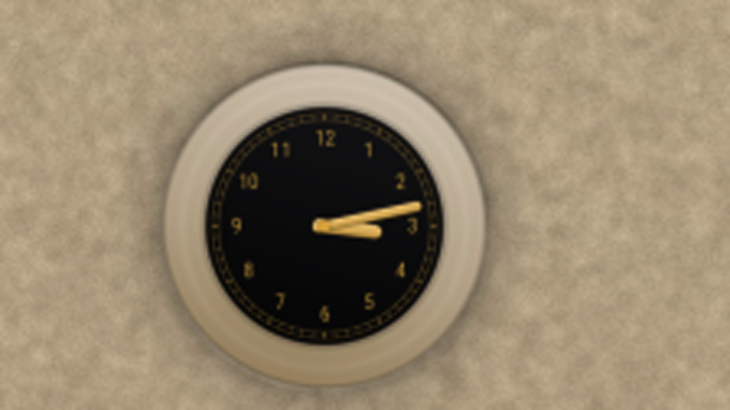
h=3 m=13
